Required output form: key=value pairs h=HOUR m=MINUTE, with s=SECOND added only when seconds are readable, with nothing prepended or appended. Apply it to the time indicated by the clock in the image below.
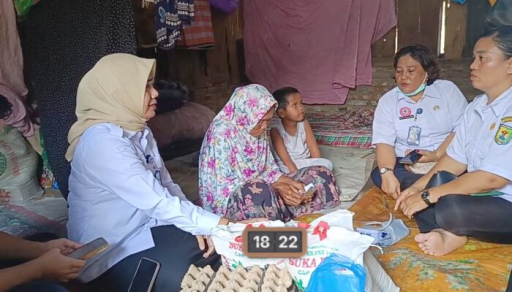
h=18 m=22
